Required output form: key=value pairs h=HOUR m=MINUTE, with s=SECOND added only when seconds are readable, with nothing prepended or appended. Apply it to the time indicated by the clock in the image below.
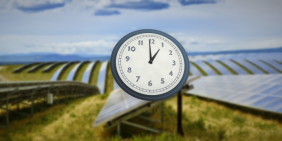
h=12 m=59
